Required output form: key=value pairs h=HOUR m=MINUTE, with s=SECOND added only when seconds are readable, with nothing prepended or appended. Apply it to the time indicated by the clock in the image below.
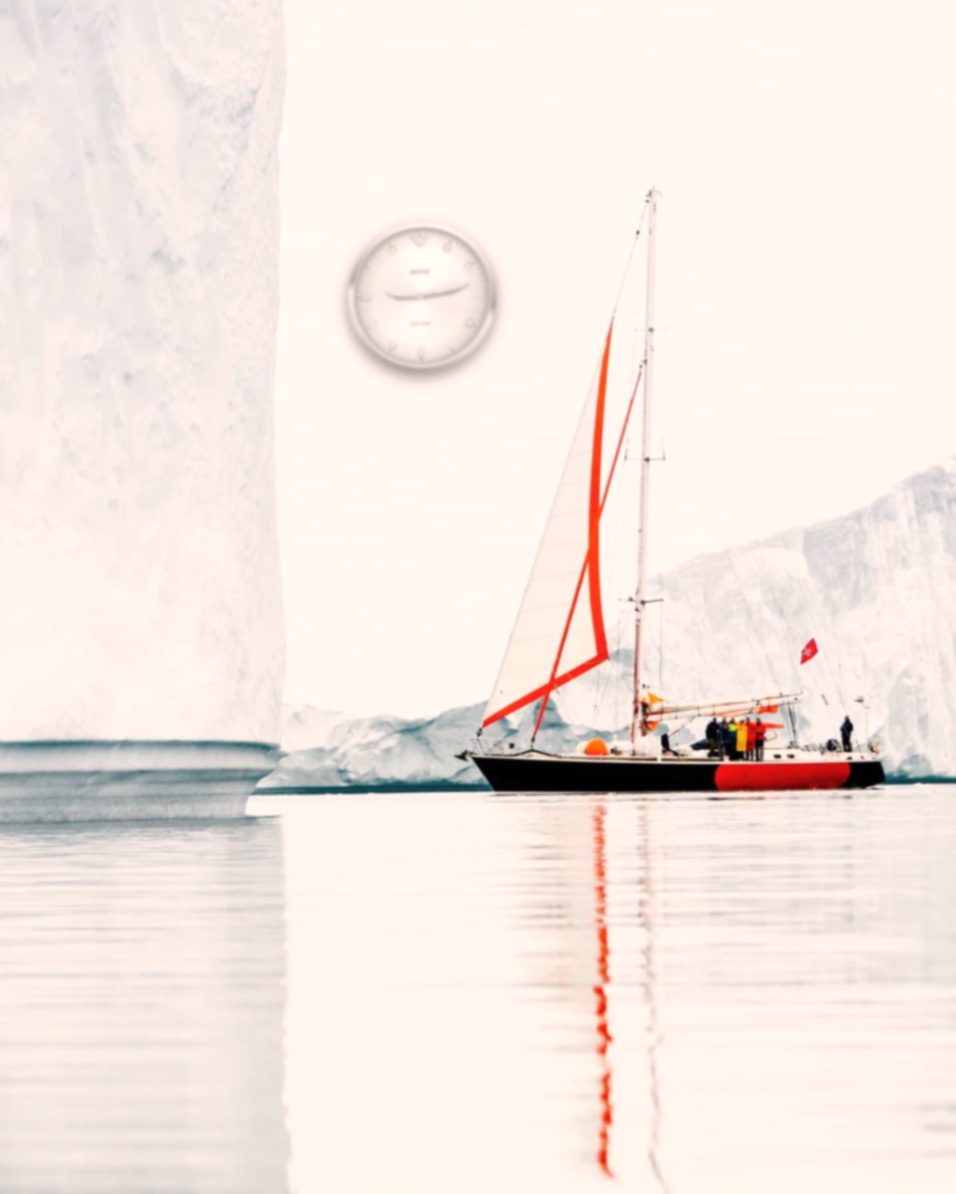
h=9 m=13
